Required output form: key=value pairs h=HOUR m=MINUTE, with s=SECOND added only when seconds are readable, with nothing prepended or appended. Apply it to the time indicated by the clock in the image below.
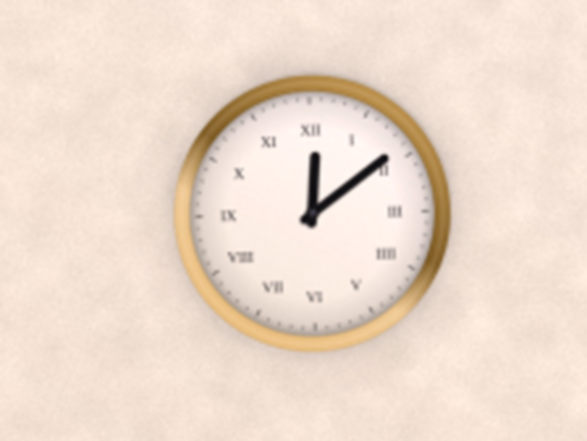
h=12 m=9
